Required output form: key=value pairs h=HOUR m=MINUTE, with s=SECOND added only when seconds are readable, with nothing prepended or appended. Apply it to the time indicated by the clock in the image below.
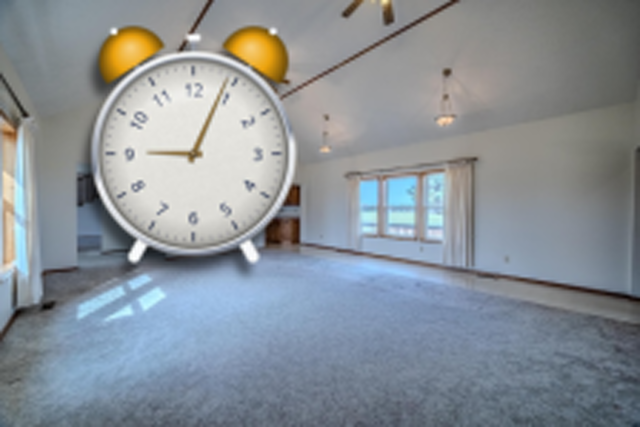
h=9 m=4
